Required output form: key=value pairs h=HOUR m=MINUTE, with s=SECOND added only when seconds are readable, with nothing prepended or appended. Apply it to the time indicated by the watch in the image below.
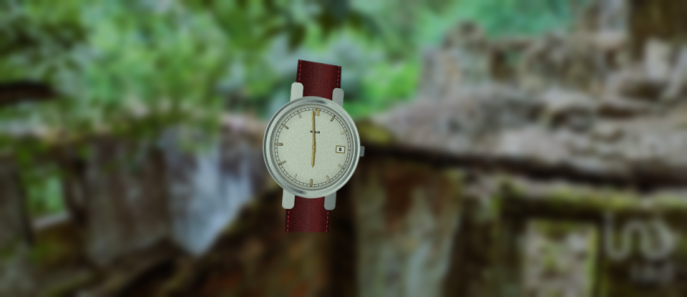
h=5 m=59
